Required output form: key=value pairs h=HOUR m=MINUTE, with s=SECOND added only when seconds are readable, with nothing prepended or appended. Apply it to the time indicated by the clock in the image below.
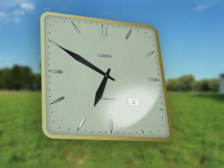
h=6 m=50
